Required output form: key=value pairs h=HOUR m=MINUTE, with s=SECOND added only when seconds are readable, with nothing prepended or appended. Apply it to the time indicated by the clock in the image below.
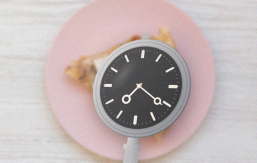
h=7 m=21
